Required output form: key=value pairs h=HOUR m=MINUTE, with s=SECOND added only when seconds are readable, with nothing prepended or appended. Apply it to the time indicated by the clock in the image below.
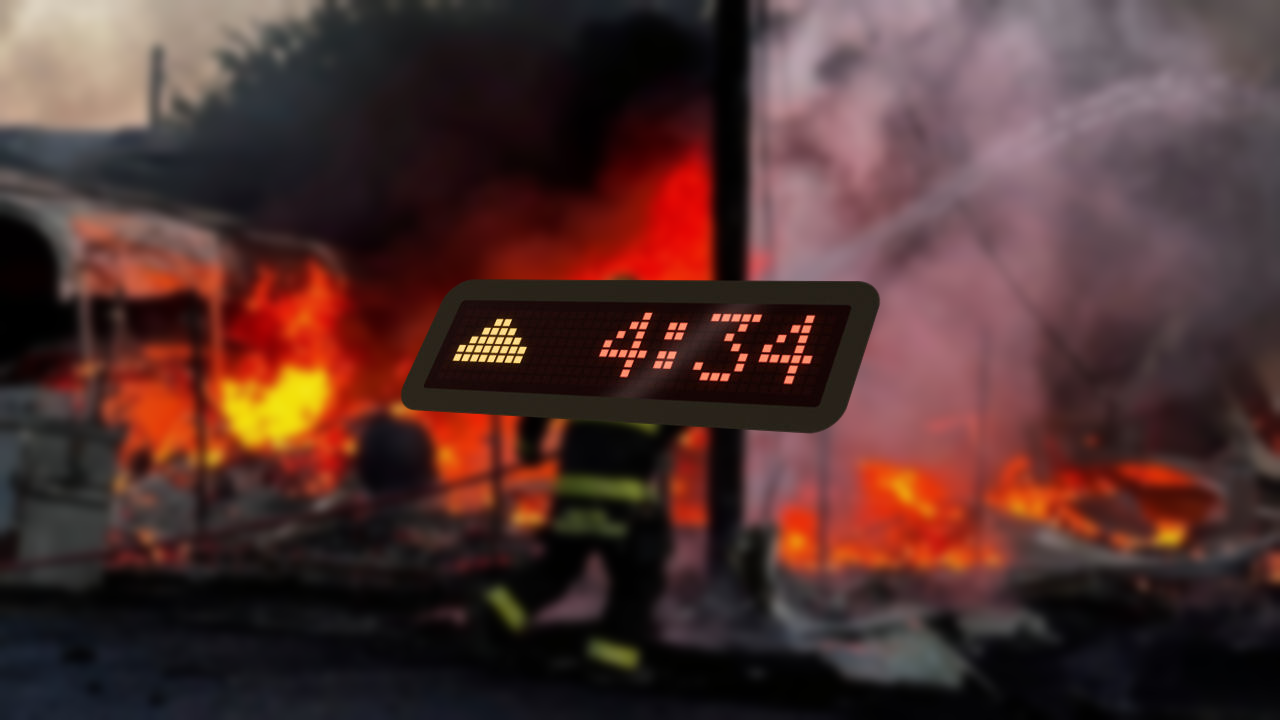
h=4 m=34
